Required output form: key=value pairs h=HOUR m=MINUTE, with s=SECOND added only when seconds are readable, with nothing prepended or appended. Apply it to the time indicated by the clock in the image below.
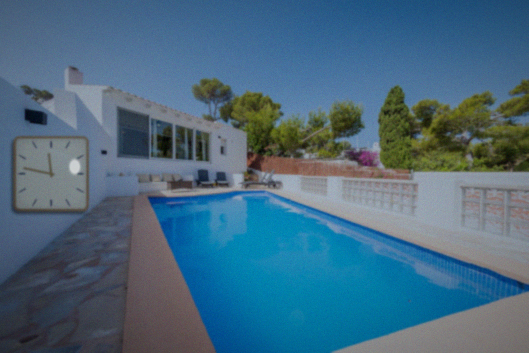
h=11 m=47
